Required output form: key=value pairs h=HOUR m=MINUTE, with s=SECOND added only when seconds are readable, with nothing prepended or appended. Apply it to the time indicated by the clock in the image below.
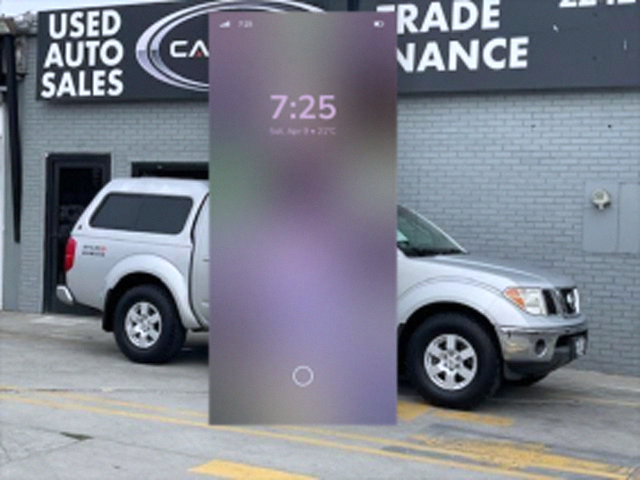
h=7 m=25
